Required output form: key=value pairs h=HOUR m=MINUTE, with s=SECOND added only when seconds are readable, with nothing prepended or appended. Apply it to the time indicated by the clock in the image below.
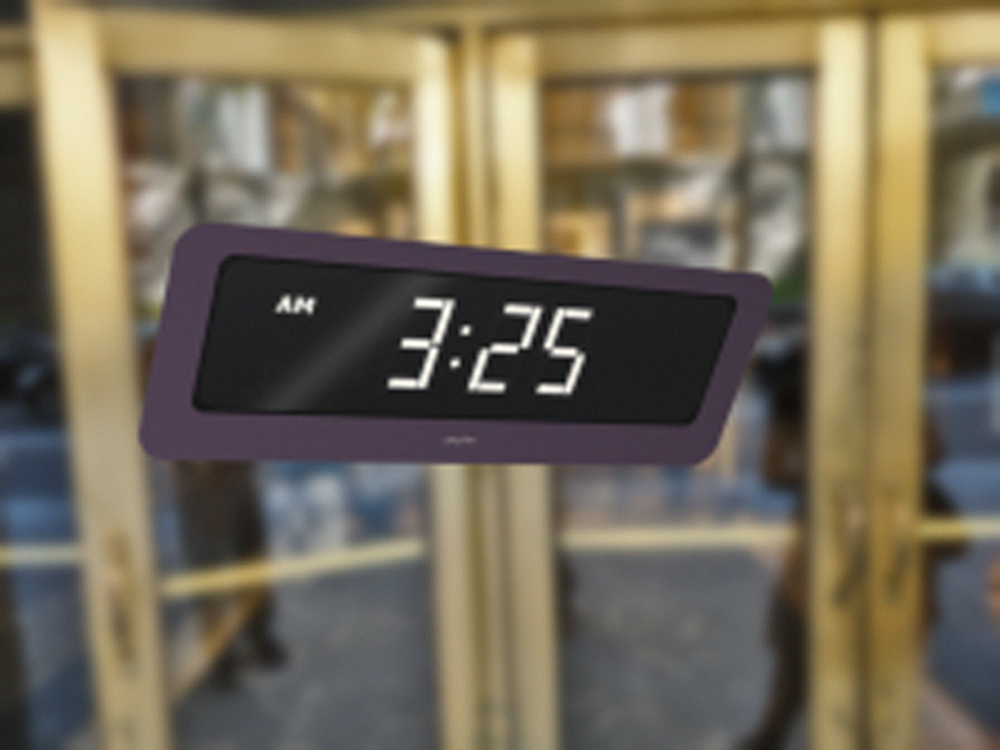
h=3 m=25
